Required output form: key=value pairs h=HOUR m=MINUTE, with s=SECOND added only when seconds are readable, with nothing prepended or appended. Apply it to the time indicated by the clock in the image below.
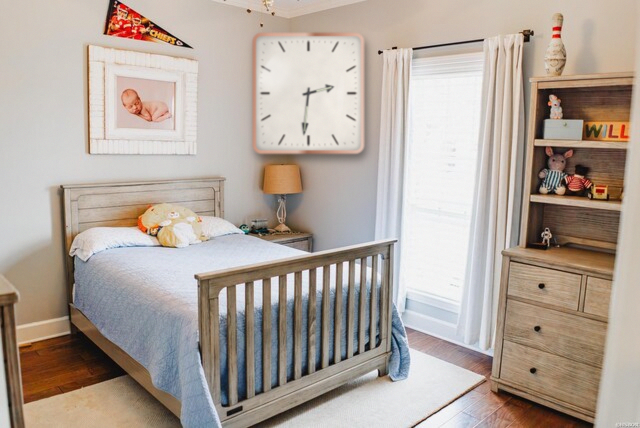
h=2 m=31
